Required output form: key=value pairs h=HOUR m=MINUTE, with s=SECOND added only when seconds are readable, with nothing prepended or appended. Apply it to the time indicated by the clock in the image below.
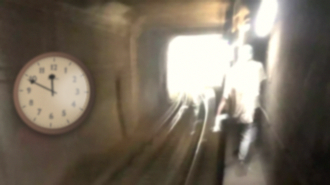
h=11 m=49
